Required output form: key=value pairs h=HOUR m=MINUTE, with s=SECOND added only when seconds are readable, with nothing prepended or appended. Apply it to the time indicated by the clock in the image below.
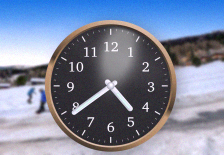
h=4 m=39
